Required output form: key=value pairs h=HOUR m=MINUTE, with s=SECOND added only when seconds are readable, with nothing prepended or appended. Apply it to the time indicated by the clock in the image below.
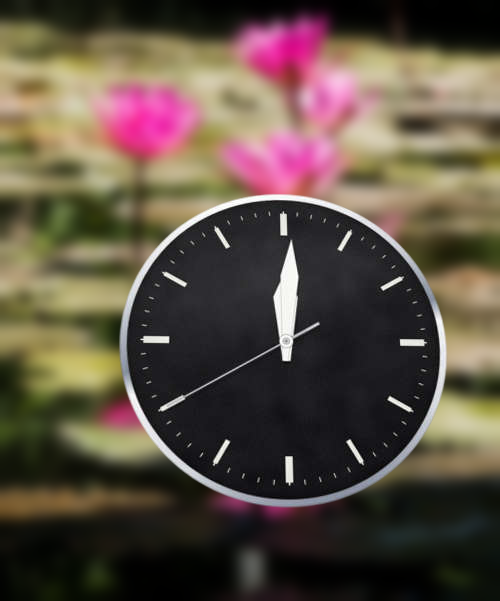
h=12 m=0 s=40
